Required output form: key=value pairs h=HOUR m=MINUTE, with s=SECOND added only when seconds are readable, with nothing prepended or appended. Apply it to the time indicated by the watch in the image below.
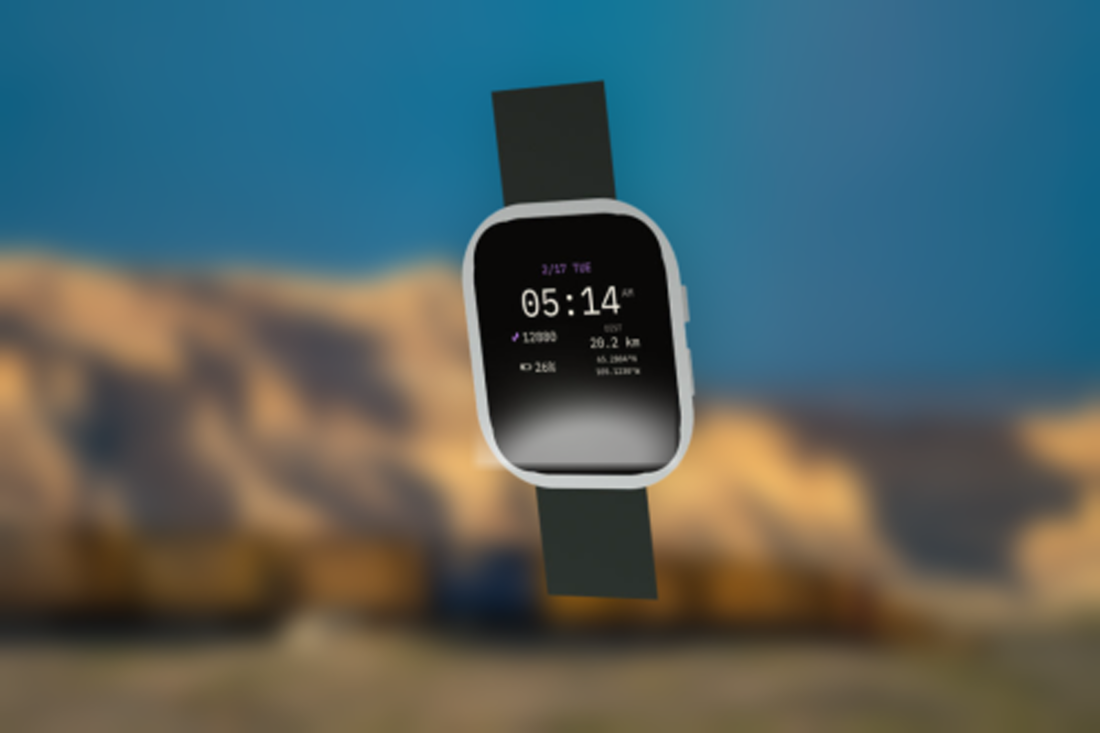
h=5 m=14
